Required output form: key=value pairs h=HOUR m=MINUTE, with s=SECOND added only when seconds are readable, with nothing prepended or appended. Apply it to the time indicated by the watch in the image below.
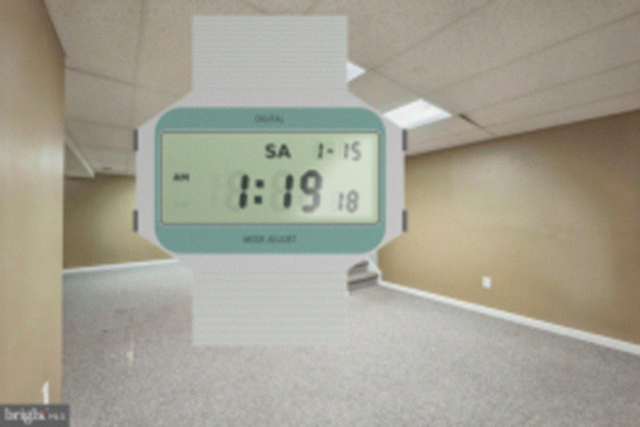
h=1 m=19 s=18
